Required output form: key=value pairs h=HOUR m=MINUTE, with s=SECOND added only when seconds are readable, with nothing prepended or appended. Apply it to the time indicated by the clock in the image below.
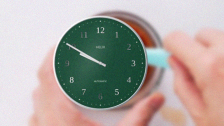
h=9 m=50
